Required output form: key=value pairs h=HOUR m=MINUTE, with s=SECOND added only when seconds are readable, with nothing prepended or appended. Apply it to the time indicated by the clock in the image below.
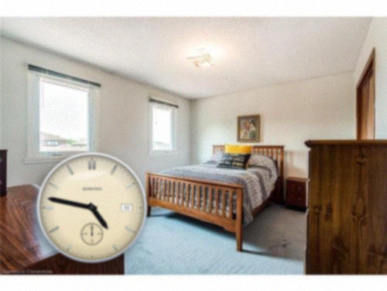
h=4 m=47
